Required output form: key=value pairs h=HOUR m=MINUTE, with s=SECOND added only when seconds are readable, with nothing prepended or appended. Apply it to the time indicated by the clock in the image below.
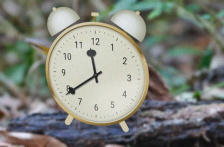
h=11 m=39
